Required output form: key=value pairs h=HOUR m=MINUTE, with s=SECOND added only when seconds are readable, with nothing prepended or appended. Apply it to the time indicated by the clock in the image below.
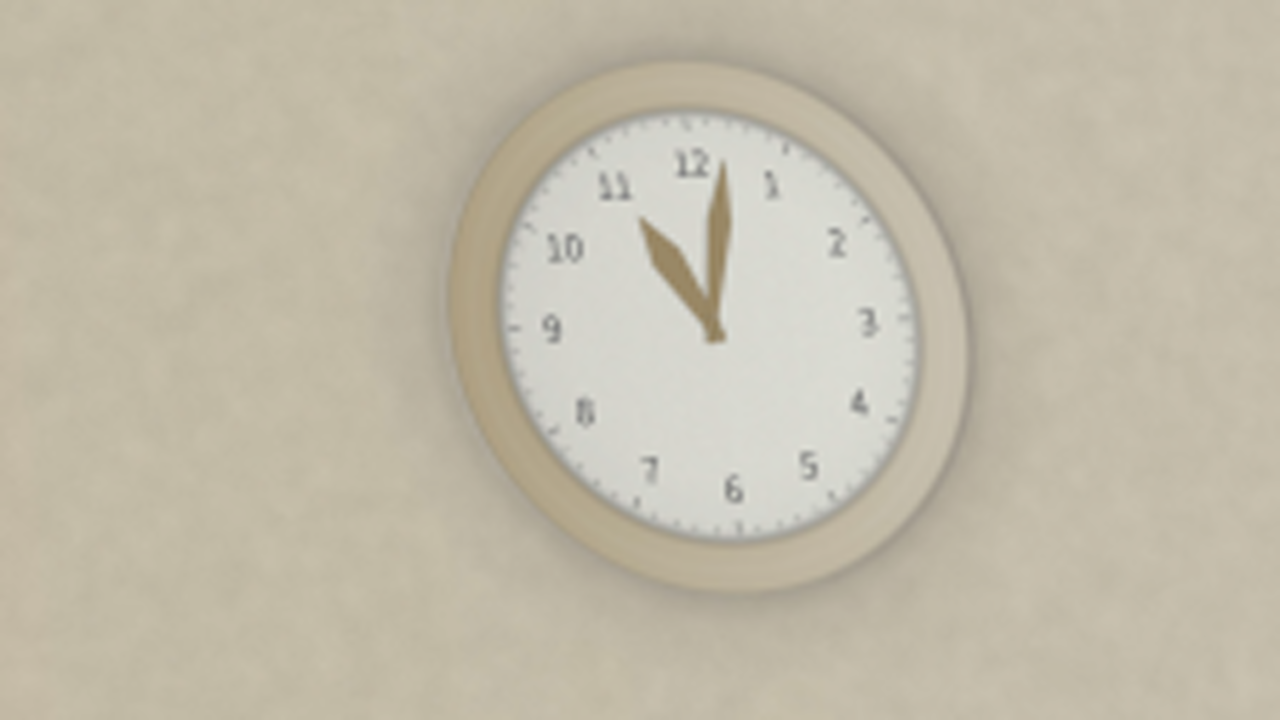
h=11 m=2
